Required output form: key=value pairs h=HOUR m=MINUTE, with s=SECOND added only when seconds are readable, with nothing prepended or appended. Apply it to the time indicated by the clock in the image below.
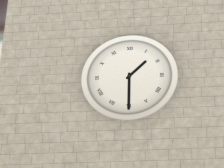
h=1 m=30
